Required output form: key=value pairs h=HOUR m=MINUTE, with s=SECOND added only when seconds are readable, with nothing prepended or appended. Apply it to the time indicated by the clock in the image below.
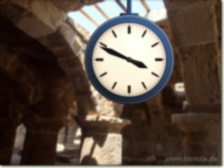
h=3 m=49
